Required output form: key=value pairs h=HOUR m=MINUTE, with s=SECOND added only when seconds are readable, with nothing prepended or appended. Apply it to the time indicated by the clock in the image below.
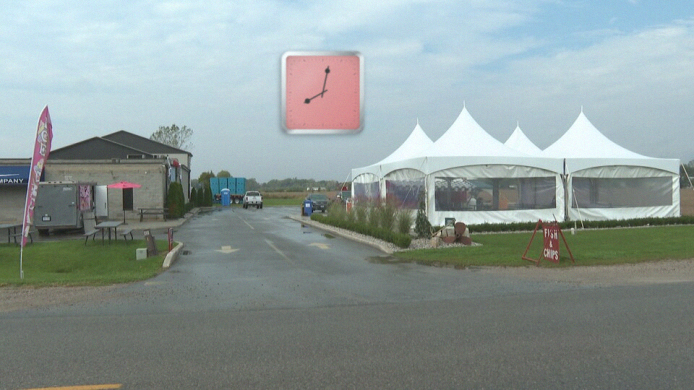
h=8 m=2
